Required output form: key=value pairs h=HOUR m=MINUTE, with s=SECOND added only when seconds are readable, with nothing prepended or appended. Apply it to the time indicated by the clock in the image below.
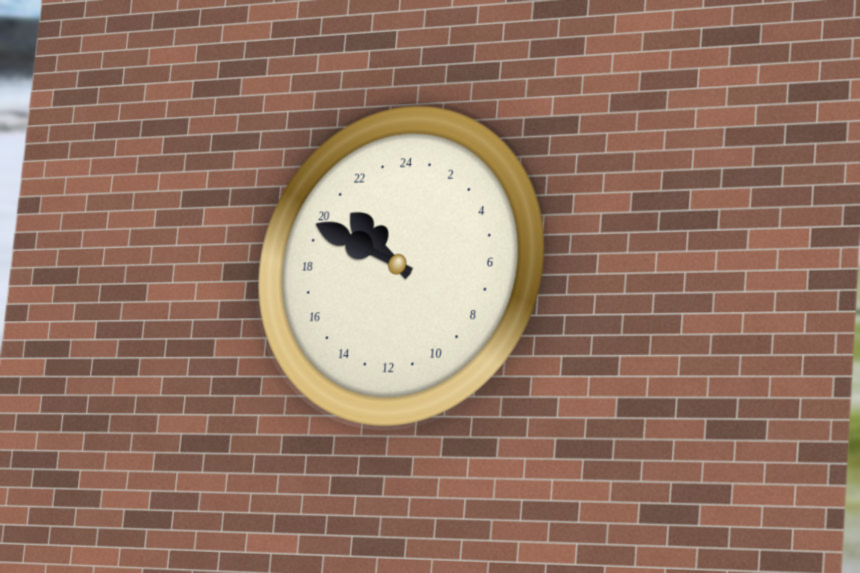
h=20 m=49
